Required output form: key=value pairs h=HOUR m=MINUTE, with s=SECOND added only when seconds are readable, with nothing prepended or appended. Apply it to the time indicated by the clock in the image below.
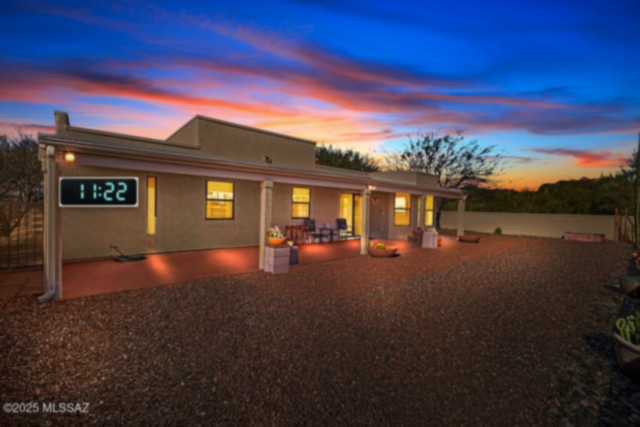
h=11 m=22
